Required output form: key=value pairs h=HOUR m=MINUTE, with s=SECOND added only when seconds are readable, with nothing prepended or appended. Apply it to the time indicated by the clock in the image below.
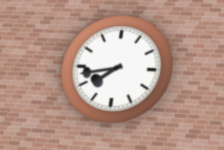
h=7 m=43
